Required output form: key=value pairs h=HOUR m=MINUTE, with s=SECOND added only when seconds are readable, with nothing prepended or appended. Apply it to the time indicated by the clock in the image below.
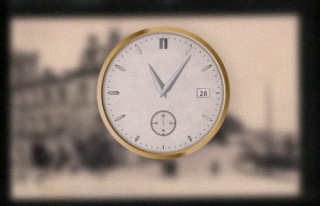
h=11 m=6
